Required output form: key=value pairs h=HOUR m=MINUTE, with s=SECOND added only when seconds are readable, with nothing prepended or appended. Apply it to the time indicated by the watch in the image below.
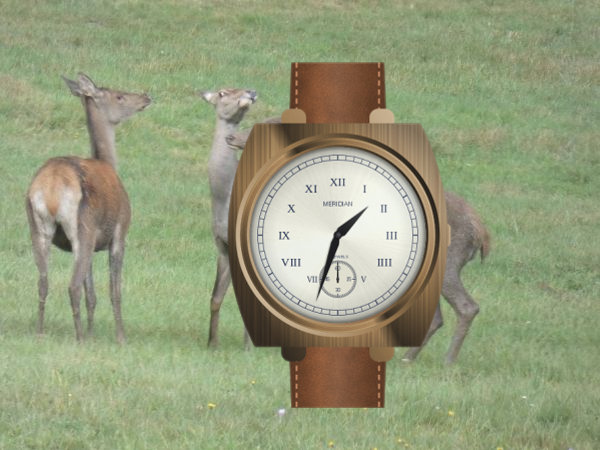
h=1 m=33
